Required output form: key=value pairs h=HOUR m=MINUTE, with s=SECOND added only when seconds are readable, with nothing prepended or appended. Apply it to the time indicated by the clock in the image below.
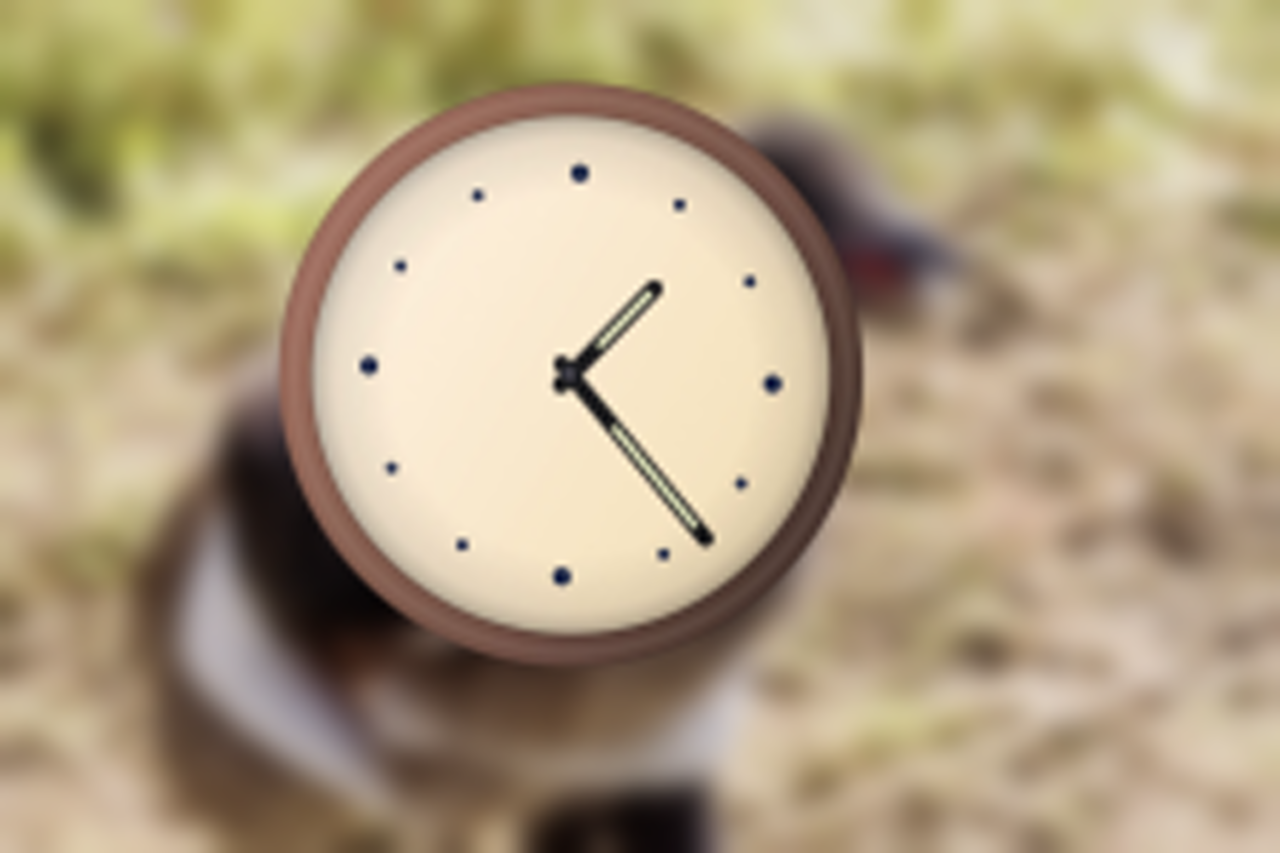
h=1 m=23
